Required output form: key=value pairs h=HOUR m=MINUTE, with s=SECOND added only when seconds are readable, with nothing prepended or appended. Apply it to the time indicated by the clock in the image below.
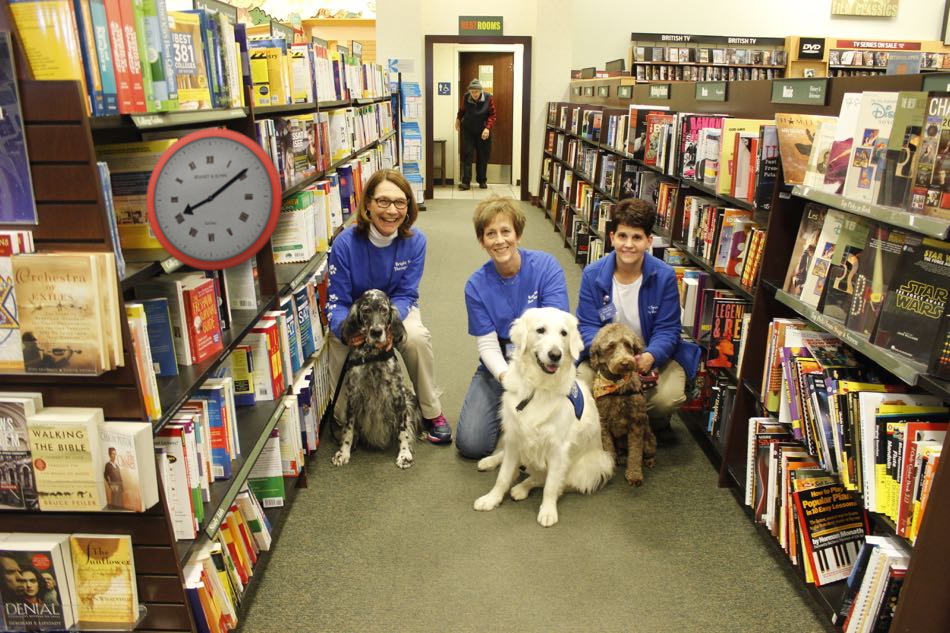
h=8 m=9
